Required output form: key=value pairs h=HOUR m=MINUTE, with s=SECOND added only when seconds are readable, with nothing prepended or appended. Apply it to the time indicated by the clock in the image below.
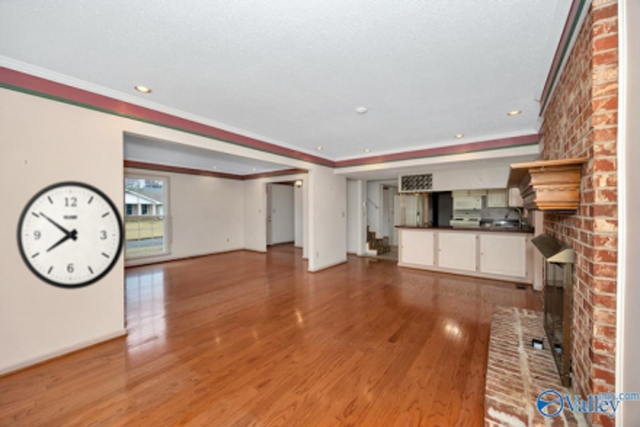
h=7 m=51
